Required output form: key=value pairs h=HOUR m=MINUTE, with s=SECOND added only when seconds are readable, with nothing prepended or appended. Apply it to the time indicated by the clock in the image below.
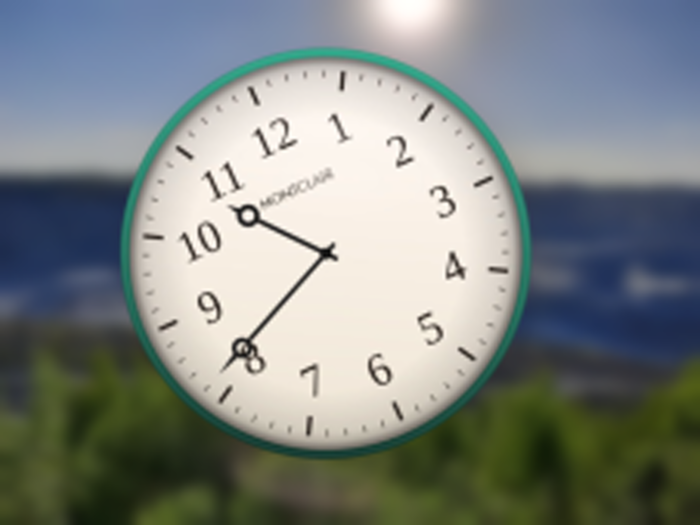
h=10 m=41
